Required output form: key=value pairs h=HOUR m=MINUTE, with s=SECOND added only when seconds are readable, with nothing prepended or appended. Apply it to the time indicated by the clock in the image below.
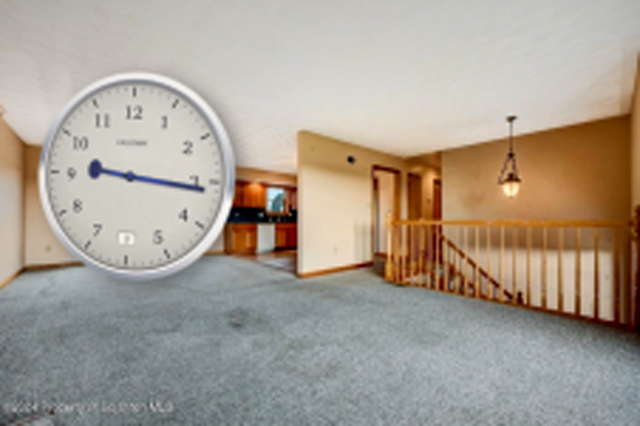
h=9 m=16
